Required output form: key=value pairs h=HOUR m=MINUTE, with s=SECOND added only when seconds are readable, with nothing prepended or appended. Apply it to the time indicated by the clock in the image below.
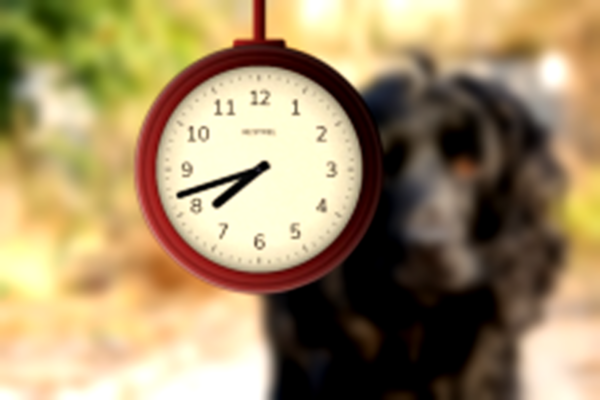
h=7 m=42
